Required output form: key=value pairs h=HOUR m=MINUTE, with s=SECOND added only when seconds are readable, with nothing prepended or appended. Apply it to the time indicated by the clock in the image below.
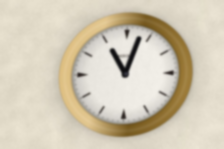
h=11 m=3
